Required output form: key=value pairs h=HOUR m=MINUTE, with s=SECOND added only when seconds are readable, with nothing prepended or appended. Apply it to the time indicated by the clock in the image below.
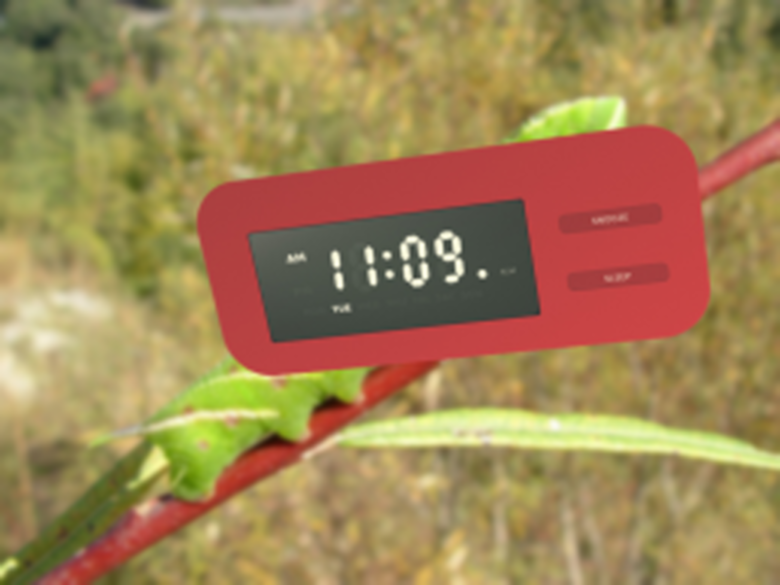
h=11 m=9
